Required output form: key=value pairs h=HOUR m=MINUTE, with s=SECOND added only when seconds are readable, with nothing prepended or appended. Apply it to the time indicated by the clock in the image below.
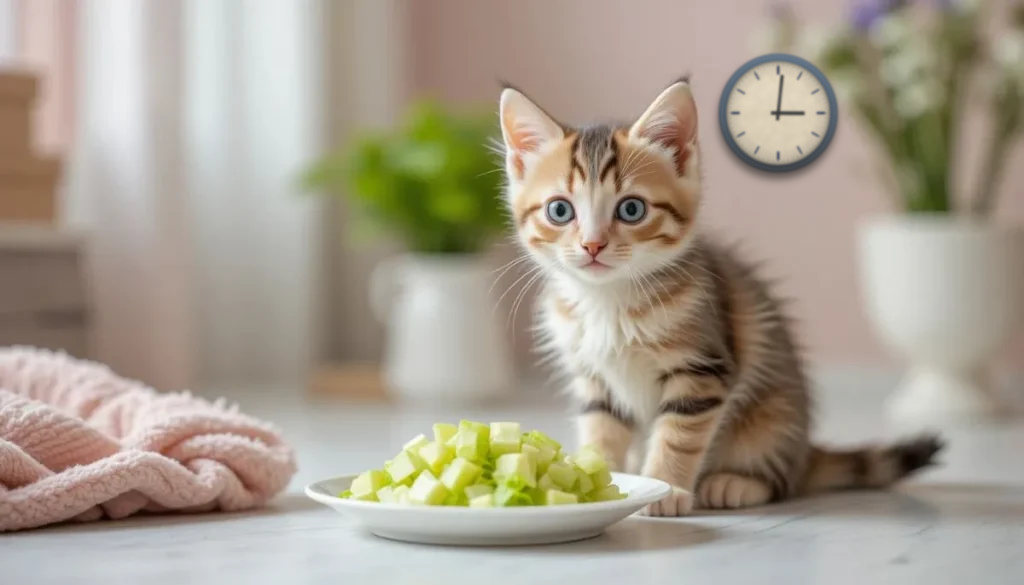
h=3 m=1
